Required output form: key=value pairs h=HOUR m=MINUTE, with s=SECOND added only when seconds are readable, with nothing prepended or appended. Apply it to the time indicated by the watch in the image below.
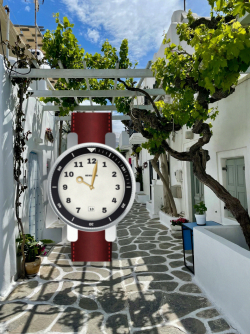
h=10 m=2
